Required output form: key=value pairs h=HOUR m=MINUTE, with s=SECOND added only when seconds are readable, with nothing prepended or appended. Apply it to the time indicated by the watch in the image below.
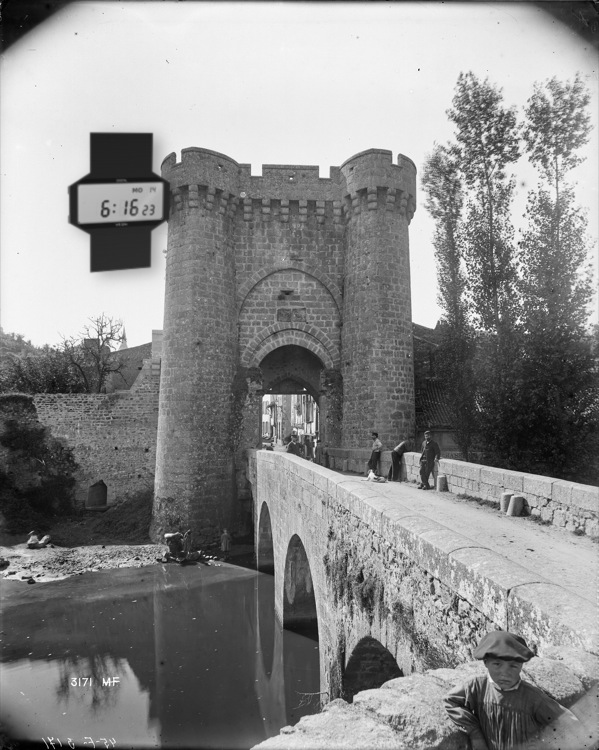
h=6 m=16 s=23
